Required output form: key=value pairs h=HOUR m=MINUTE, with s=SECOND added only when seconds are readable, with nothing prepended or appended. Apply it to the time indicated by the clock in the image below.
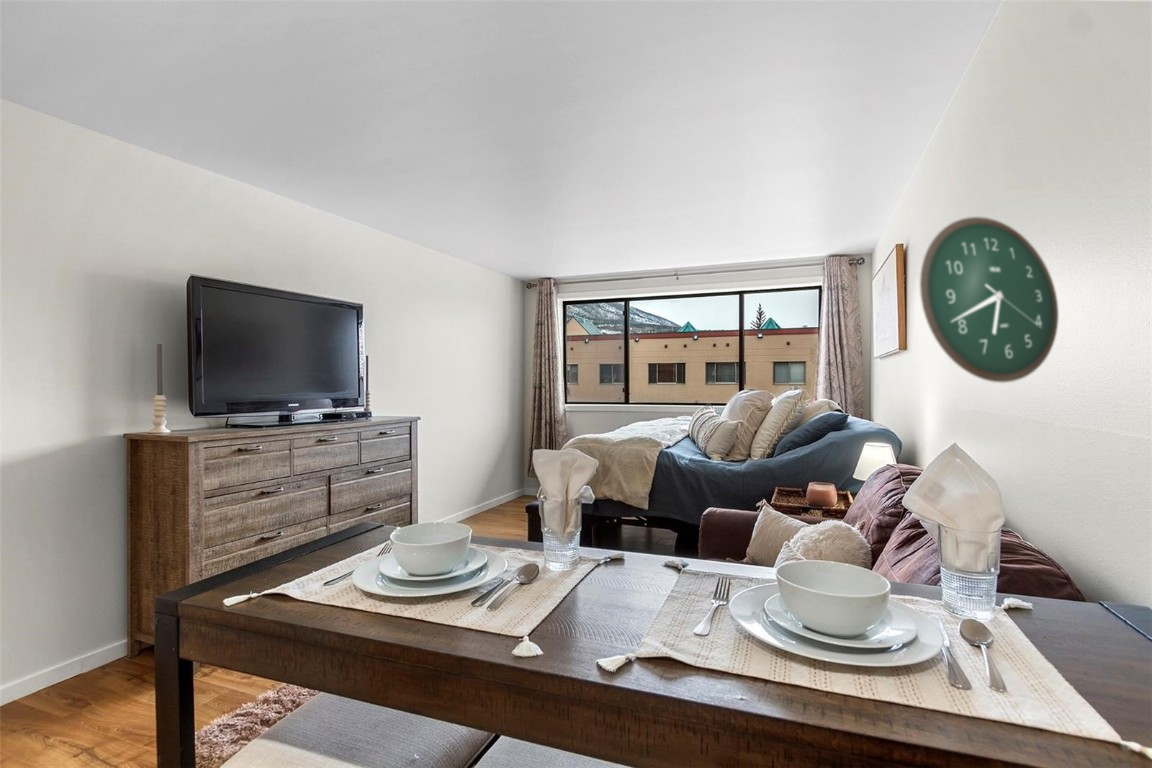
h=6 m=41 s=21
